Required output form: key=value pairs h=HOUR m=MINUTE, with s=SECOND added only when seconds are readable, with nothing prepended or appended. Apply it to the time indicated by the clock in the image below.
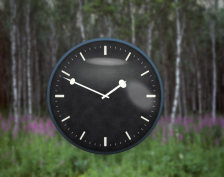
h=1 m=49
